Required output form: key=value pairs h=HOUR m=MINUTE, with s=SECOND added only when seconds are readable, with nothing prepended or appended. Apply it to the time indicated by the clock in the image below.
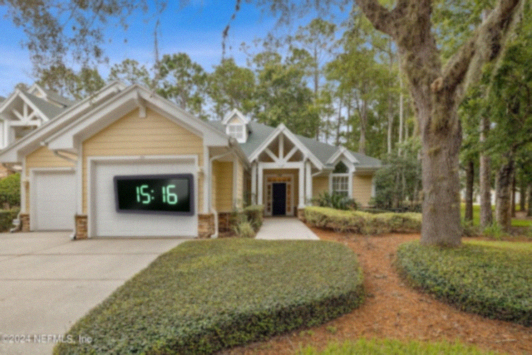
h=15 m=16
